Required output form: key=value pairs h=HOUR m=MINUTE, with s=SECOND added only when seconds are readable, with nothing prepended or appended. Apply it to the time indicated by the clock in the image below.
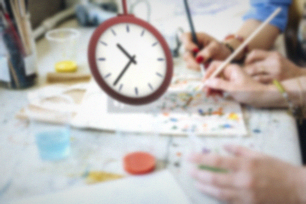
h=10 m=37
